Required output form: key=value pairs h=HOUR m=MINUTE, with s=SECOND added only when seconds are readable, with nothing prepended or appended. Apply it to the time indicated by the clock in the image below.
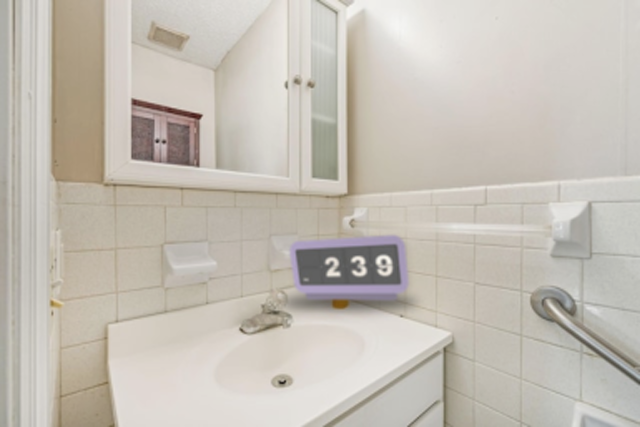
h=2 m=39
